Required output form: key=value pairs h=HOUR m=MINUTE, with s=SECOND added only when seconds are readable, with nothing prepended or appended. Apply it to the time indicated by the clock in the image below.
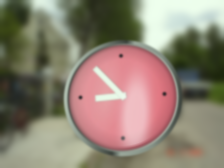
h=8 m=53
